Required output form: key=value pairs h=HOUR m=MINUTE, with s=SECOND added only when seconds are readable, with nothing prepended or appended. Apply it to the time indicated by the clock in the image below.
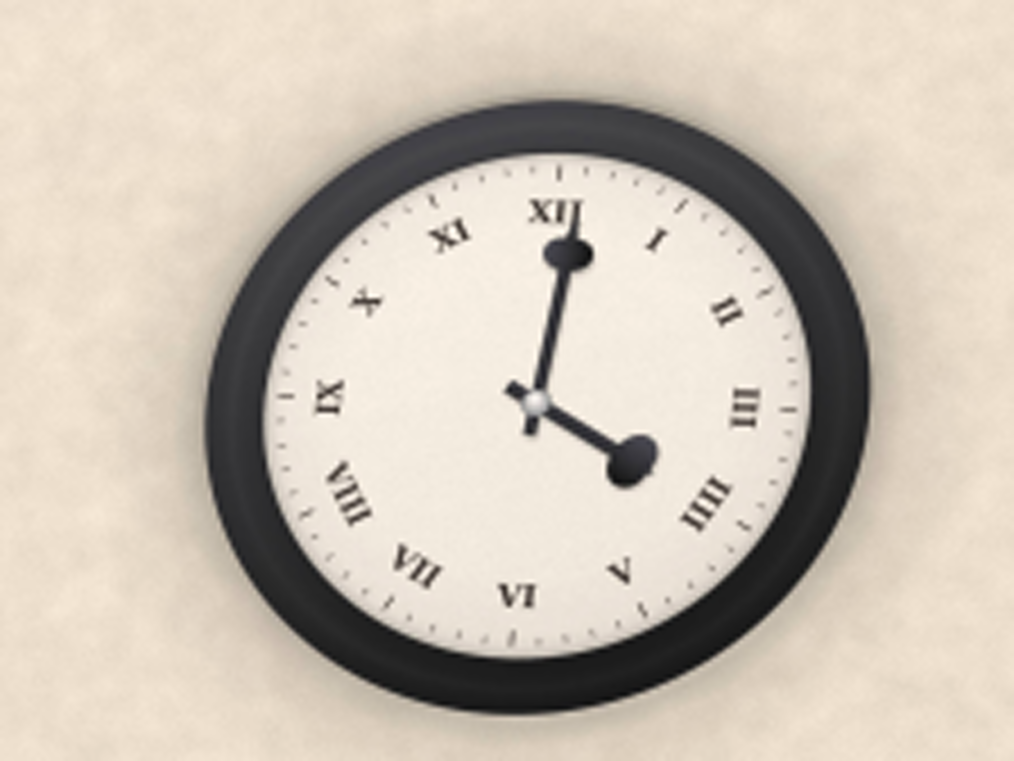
h=4 m=1
